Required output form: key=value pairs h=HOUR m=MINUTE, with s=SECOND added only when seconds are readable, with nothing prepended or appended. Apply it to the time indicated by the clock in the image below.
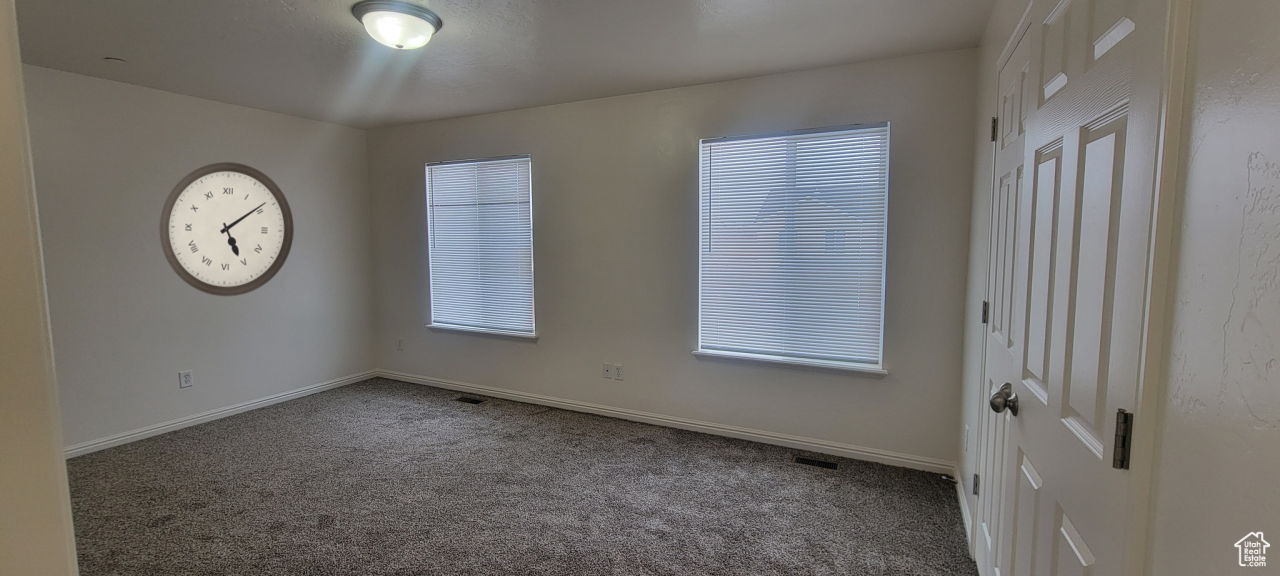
h=5 m=9
